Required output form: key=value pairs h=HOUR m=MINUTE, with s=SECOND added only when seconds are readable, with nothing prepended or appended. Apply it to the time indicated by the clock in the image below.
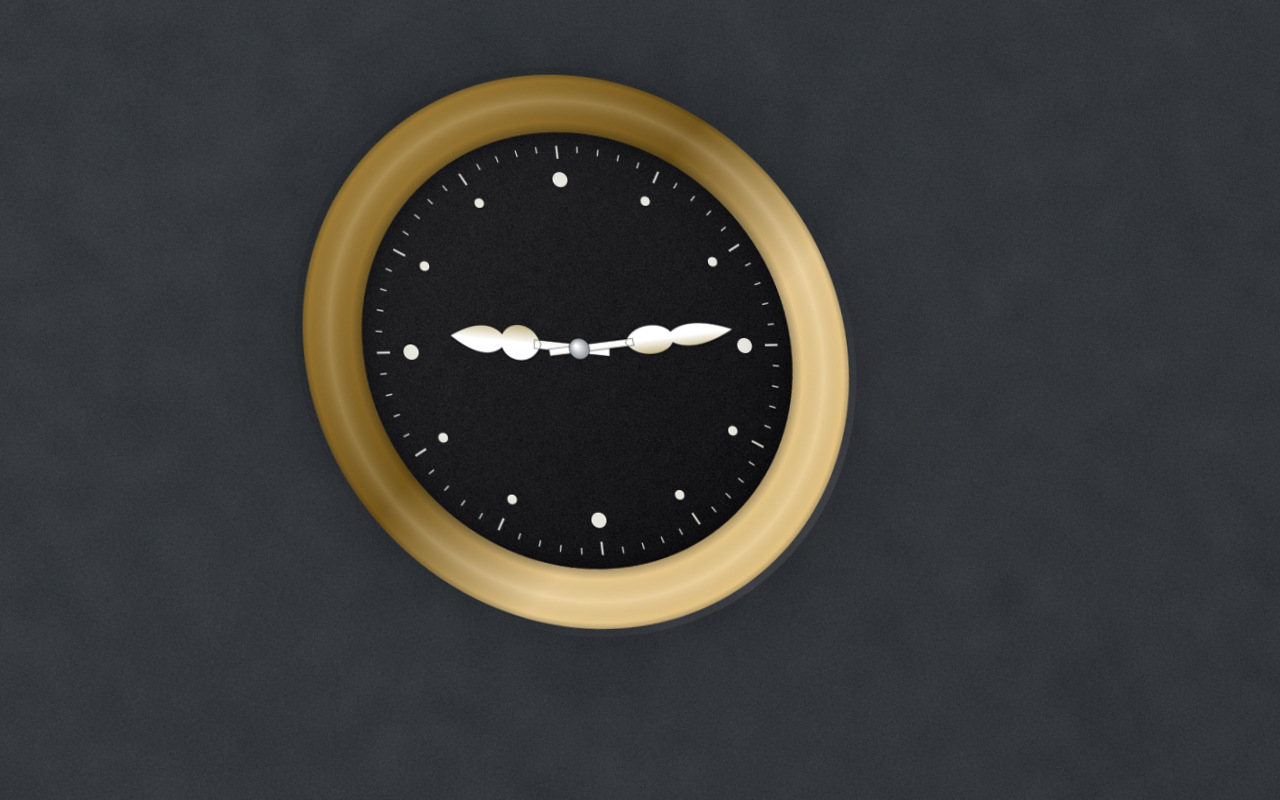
h=9 m=14
